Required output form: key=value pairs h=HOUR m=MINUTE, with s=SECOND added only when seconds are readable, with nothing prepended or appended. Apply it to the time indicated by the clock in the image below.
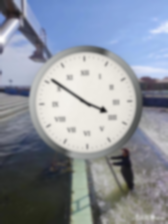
h=3 m=51
